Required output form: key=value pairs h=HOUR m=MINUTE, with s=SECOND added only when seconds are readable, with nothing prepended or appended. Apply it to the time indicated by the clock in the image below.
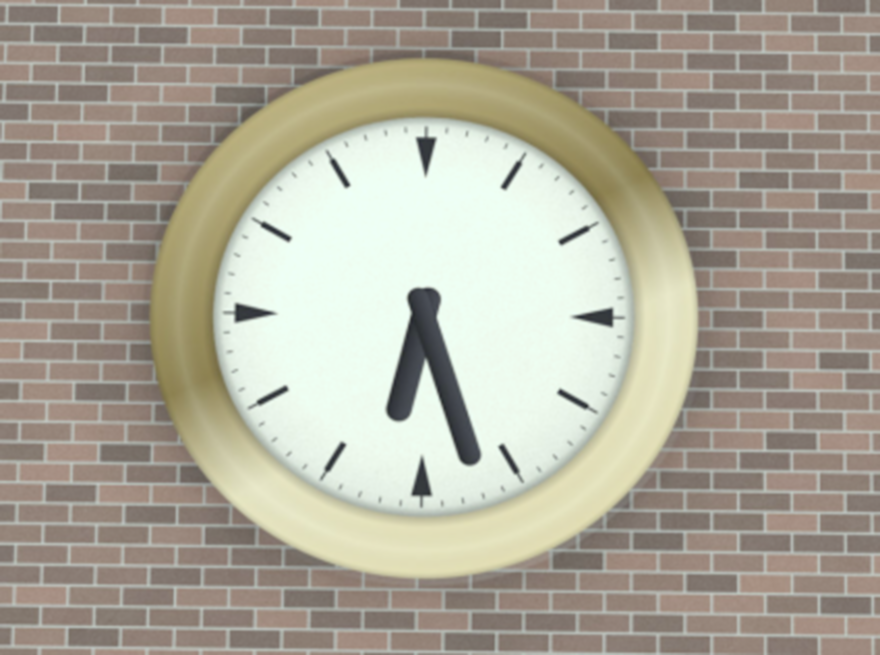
h=6 m=27
